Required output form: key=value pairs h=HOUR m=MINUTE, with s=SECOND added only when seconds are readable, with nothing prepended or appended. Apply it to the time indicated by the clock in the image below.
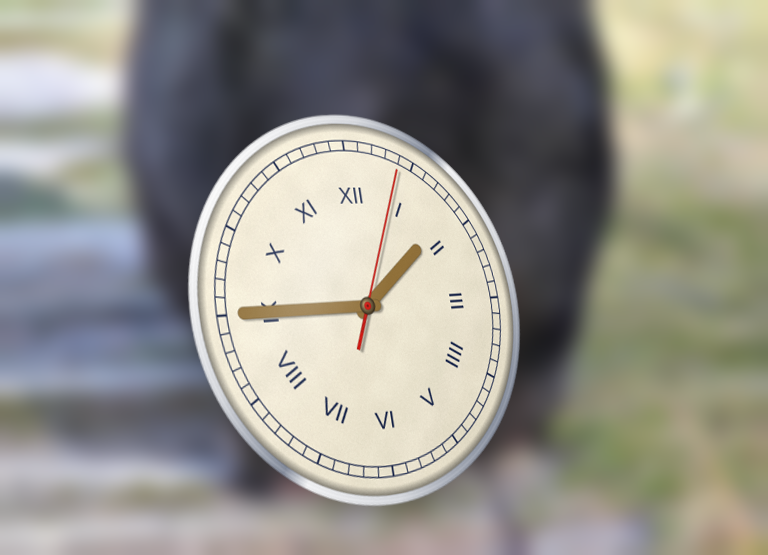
h=1 m=45 s=4
